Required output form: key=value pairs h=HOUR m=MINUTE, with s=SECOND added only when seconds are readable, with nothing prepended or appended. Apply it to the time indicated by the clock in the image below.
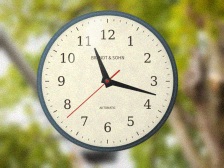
h=11 m=17 s=38
